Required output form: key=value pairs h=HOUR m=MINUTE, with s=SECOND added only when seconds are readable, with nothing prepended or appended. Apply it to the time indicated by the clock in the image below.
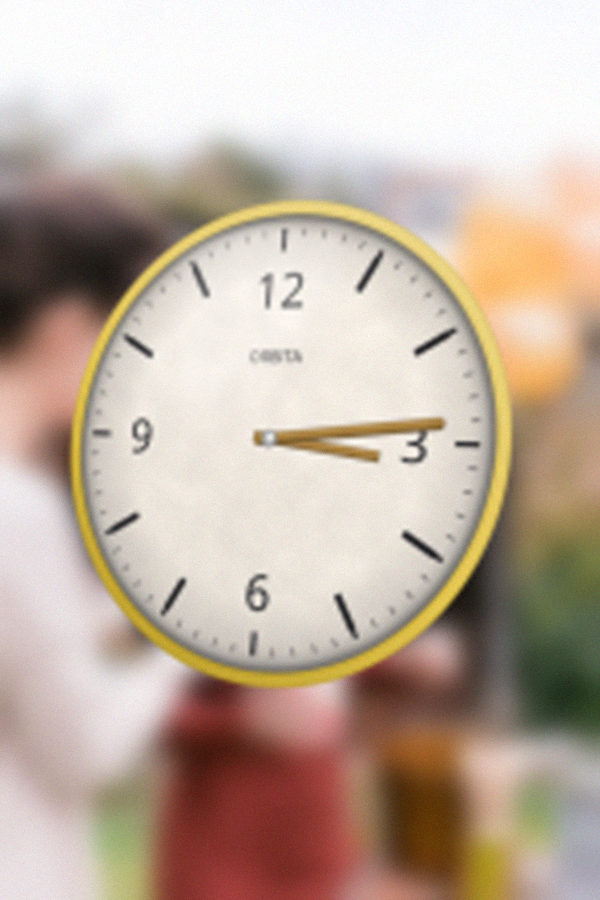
h=3 m=14
